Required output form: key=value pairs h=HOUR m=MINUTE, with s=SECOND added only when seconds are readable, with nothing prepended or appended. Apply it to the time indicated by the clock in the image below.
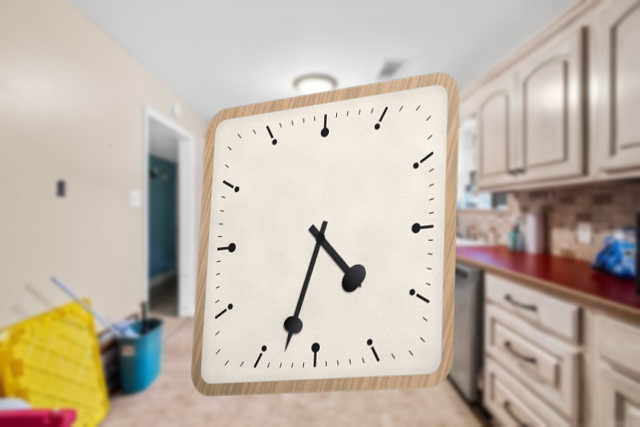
h=4 m=33
